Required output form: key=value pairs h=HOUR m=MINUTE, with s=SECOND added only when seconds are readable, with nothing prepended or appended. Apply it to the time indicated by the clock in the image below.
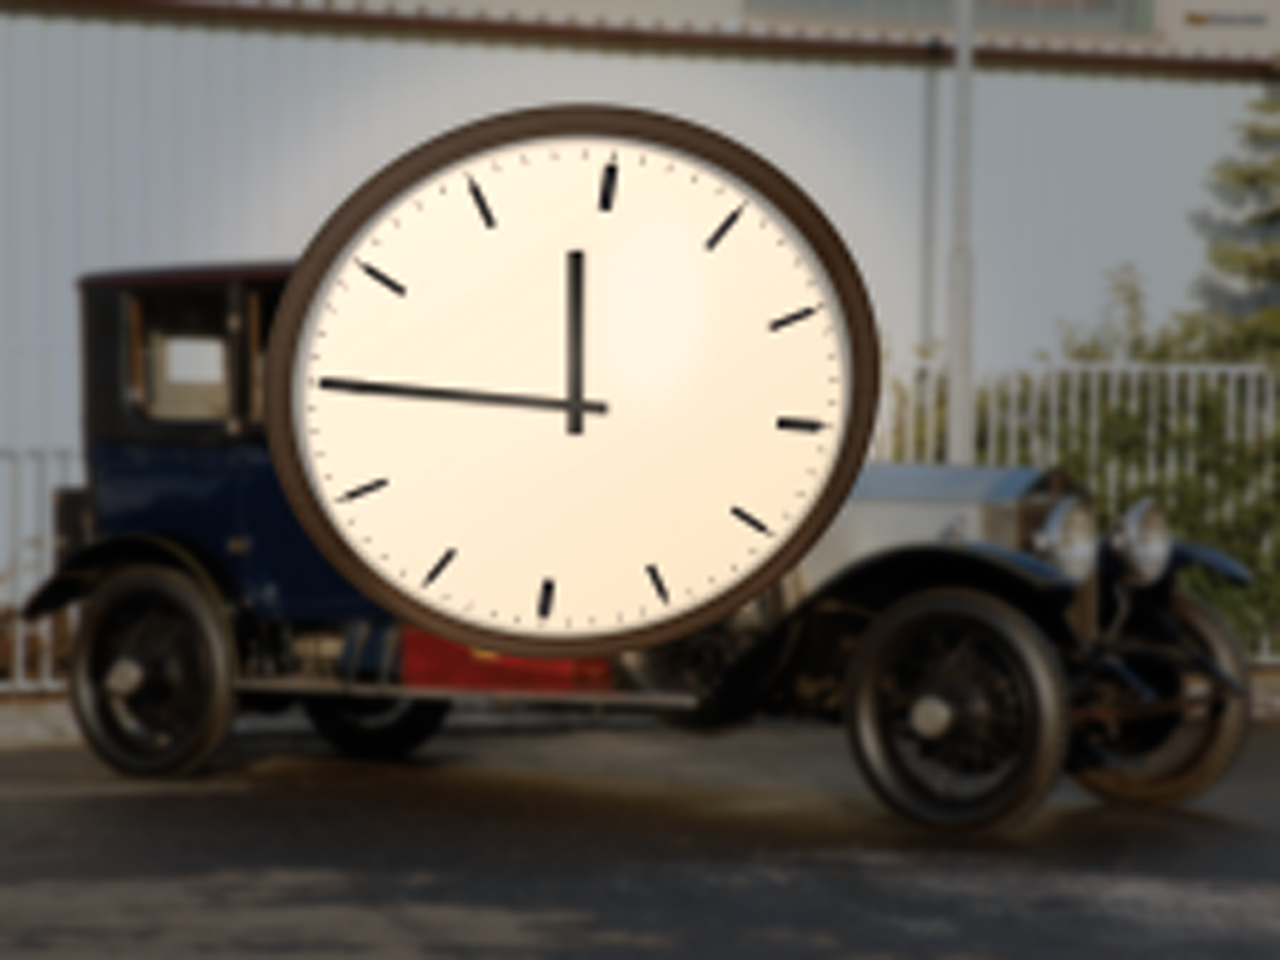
h=11 m=45
